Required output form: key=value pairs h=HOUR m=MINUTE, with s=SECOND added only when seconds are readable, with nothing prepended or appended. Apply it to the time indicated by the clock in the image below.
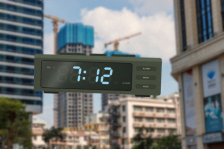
h=7 m=12
